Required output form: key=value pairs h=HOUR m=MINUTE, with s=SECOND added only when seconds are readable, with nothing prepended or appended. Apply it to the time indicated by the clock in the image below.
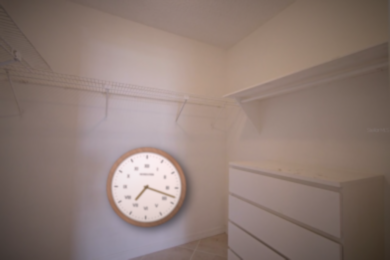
h=7 m=18
